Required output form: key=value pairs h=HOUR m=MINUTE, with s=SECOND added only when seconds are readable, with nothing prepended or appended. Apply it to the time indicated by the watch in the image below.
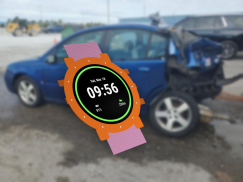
h=9 m=56
